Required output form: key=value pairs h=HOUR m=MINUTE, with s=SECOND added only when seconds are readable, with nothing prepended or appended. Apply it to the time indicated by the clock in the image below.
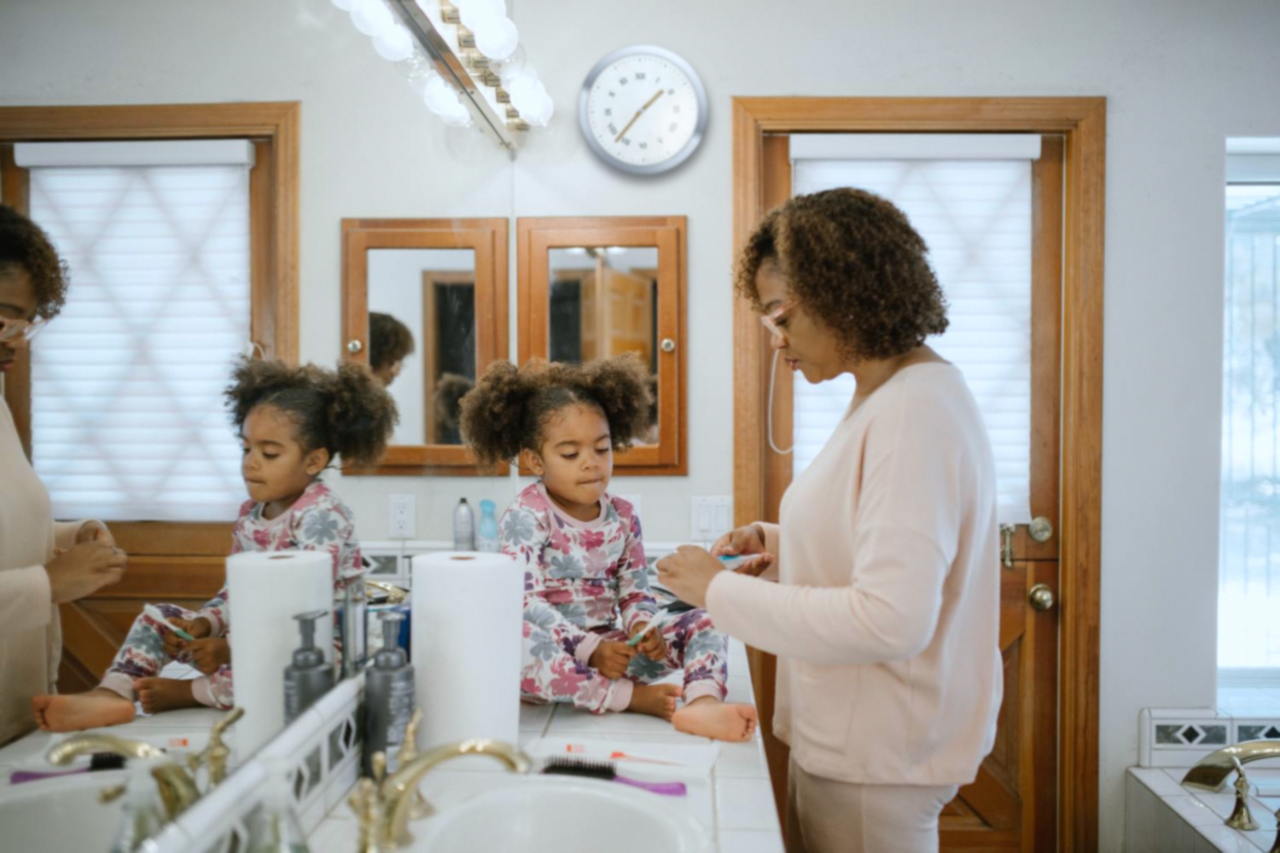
h=1 m=37
